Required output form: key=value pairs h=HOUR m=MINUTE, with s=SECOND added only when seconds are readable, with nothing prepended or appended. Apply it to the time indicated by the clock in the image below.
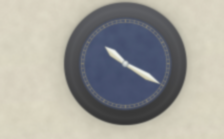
h=10 m=20
